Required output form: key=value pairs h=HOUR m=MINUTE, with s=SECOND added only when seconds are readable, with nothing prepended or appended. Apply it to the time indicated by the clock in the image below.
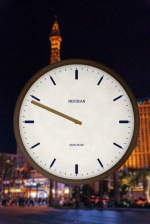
h=9 m=49
